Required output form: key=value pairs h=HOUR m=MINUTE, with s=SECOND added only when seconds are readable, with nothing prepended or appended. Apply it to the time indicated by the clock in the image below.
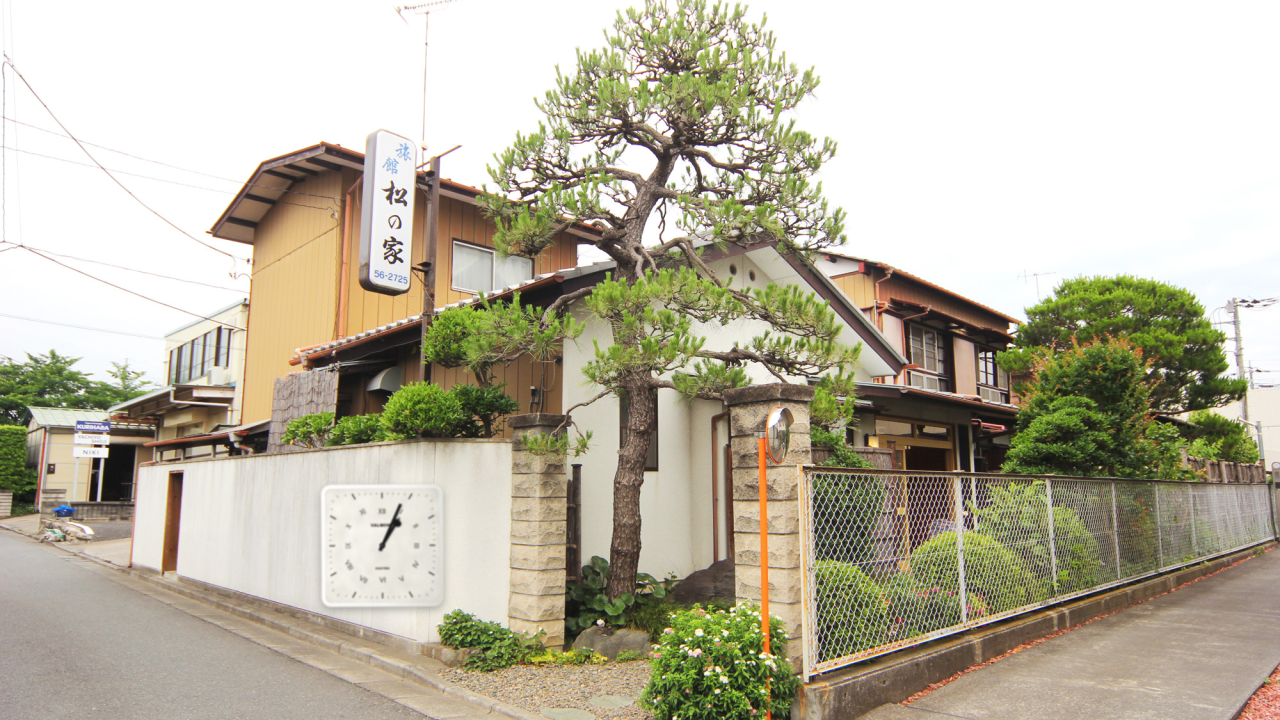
h=1 m=4
